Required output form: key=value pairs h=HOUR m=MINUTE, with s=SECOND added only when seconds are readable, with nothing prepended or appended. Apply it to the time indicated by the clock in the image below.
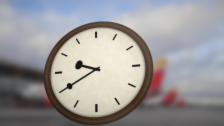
h=9 m=40
